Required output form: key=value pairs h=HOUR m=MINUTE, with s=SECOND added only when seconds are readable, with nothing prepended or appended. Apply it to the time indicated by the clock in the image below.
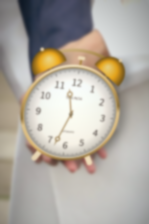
h=11 m=33
